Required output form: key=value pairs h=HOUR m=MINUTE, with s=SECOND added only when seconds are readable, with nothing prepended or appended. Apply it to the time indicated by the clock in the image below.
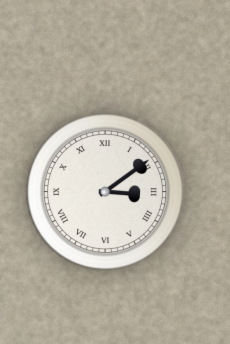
h=3 m=9
